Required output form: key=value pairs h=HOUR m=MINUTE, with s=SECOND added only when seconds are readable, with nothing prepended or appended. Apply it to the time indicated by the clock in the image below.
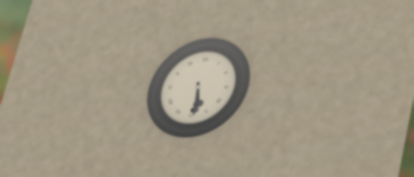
h=5 m=29
